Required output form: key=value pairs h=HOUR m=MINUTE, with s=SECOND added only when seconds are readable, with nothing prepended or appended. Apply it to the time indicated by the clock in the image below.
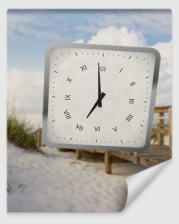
h=6 m=59
